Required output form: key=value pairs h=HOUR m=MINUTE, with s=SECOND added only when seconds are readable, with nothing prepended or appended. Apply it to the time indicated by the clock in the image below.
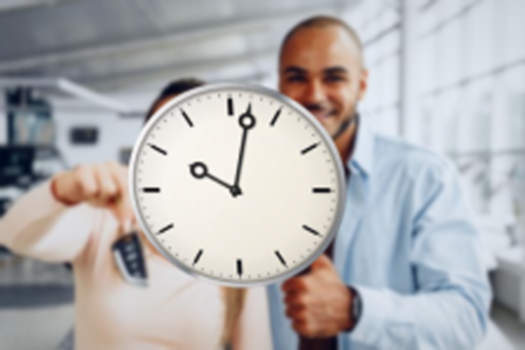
h=10 m=2
